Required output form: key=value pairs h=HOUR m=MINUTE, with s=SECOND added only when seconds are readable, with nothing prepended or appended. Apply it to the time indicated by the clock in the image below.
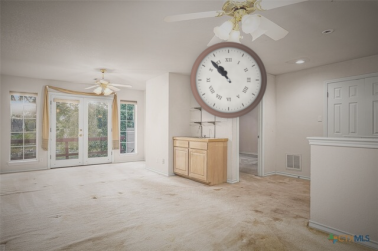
h=10 m=53
